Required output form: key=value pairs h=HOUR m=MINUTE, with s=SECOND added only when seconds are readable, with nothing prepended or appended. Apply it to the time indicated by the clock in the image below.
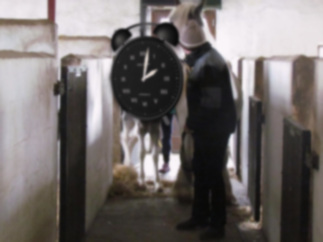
h=2 m=2
